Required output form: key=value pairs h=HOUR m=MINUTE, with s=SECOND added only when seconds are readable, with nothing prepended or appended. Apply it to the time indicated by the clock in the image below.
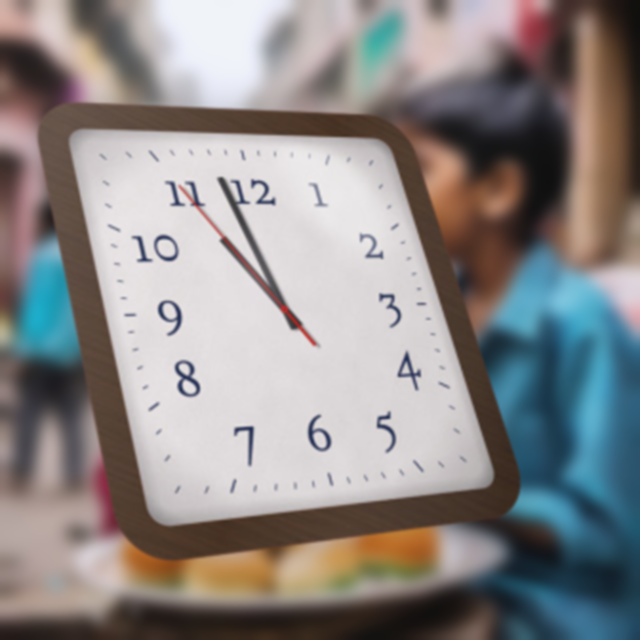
h=10 m=57 s=55
